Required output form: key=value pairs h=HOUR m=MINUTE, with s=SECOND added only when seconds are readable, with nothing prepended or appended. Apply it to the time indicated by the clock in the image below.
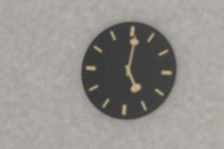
h=5 m=1
